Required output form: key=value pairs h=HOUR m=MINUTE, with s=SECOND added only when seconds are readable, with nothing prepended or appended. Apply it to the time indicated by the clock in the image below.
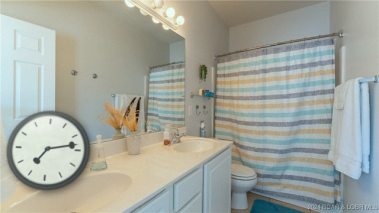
h=7 m=13
